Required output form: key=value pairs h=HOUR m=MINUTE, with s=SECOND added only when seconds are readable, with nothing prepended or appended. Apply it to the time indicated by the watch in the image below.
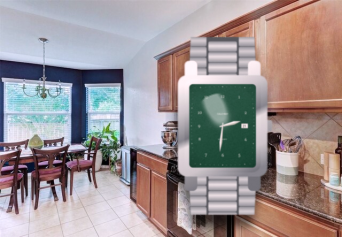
h=2 m=31
